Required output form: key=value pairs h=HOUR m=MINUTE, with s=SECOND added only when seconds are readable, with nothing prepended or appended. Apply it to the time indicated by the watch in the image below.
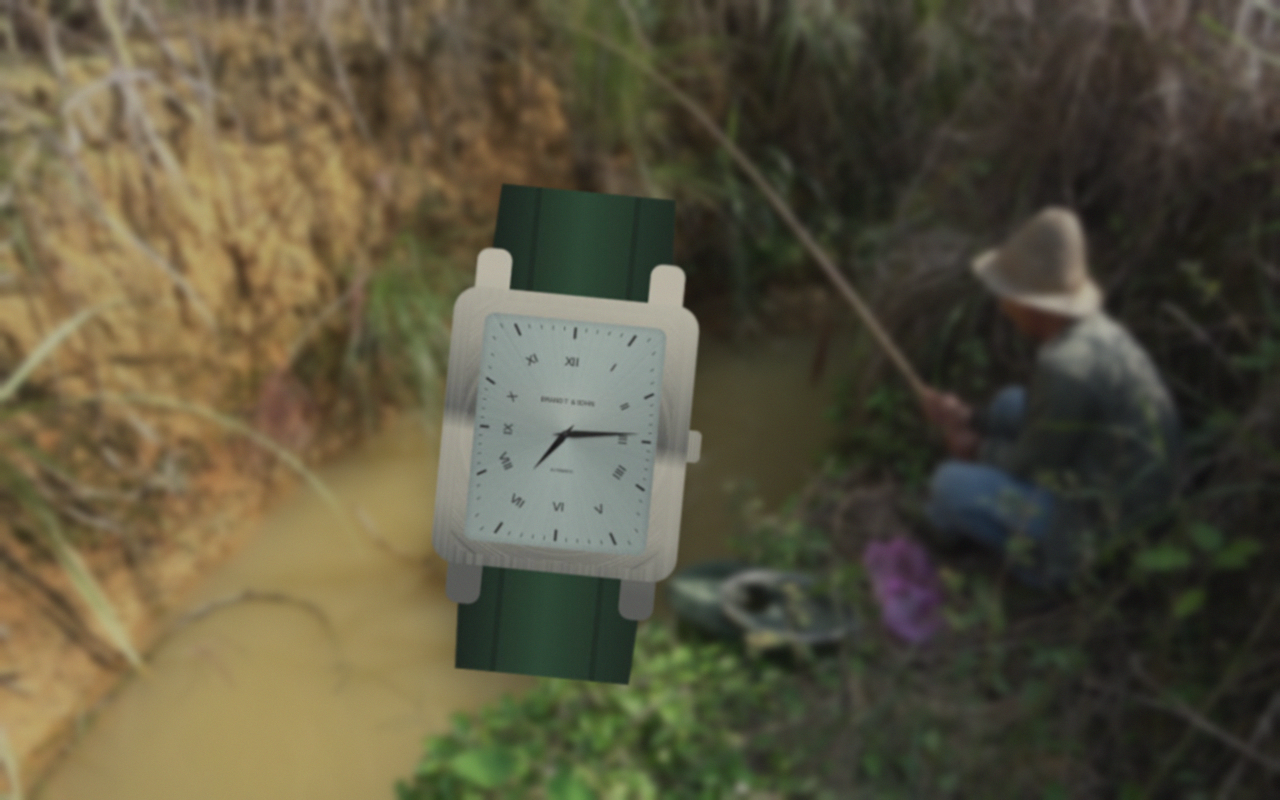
h=7 m=14
